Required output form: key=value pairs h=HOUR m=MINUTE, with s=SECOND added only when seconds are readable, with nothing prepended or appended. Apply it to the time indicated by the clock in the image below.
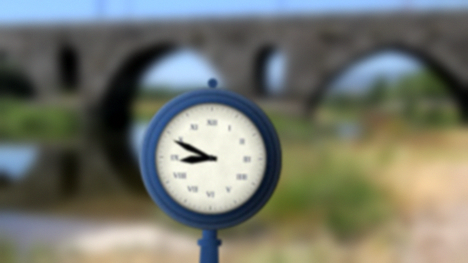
h=8 m=49
